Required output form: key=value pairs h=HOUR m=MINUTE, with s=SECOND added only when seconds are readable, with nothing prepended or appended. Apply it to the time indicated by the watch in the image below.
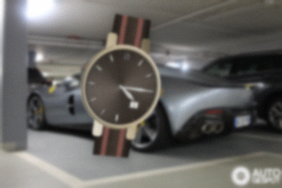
h=4 m=15
